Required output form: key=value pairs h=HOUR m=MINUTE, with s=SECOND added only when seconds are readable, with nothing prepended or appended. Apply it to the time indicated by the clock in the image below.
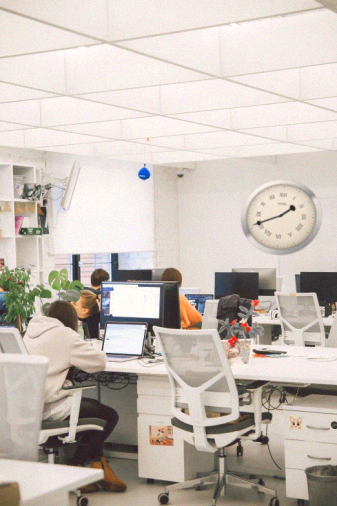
h=1 m=41
